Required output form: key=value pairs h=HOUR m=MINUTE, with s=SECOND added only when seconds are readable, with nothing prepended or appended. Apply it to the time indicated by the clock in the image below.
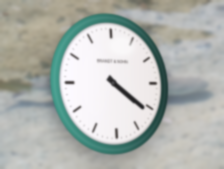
h=4 m=21
